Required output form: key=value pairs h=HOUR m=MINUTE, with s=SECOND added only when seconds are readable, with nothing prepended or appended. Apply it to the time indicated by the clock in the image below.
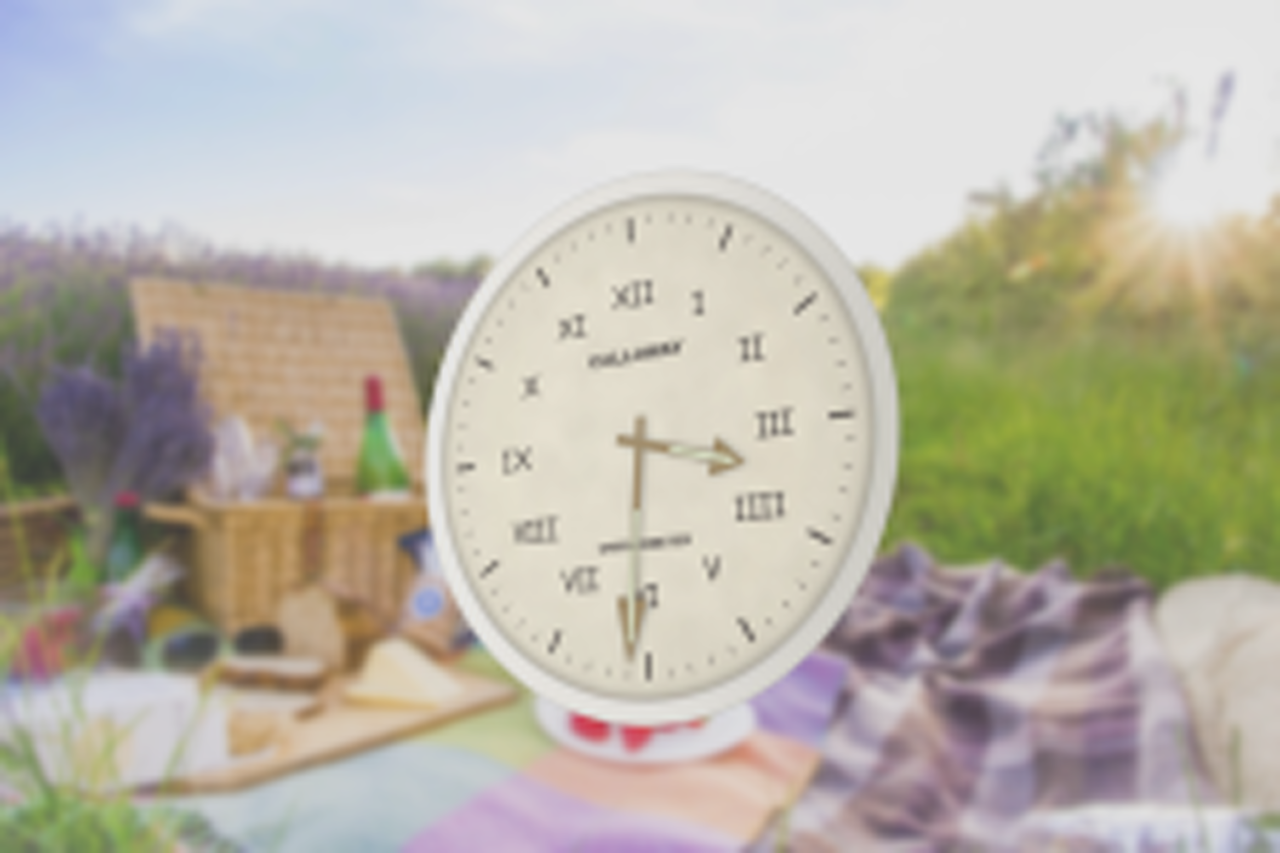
h=3 m=31
